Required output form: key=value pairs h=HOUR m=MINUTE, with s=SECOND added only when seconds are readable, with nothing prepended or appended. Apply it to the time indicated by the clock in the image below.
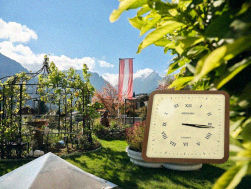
h=3 m=16
